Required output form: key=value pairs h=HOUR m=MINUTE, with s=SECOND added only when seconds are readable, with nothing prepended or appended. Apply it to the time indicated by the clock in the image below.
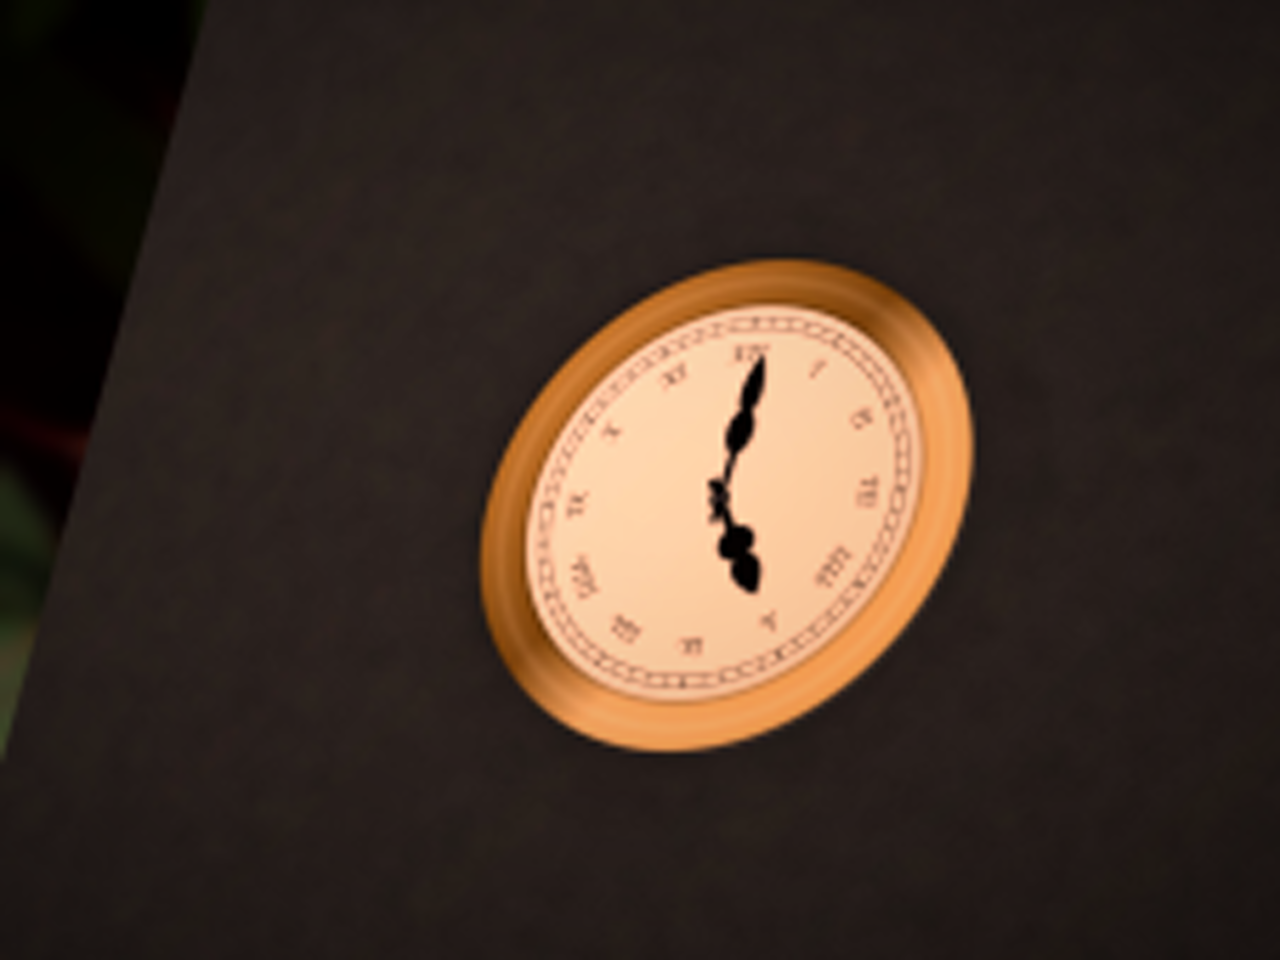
h=5 m=1
